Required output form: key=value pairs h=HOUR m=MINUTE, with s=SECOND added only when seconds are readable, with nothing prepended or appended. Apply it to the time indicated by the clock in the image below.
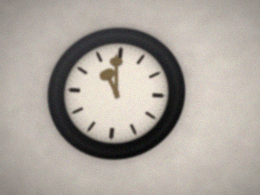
h=10 m=59
